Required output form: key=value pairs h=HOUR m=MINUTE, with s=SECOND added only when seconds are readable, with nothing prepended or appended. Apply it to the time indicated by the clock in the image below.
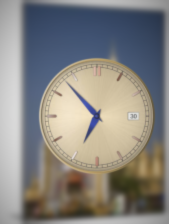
h=6 m=53
